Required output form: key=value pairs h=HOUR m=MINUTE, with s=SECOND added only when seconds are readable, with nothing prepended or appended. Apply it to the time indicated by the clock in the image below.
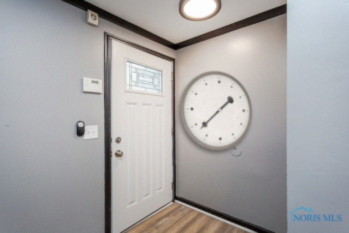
h=1 m=38
